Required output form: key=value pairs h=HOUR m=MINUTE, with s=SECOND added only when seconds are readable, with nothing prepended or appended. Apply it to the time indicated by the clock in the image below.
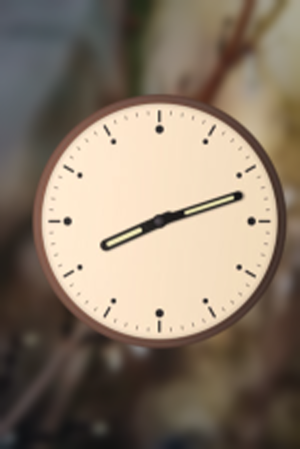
h=8 m=12
